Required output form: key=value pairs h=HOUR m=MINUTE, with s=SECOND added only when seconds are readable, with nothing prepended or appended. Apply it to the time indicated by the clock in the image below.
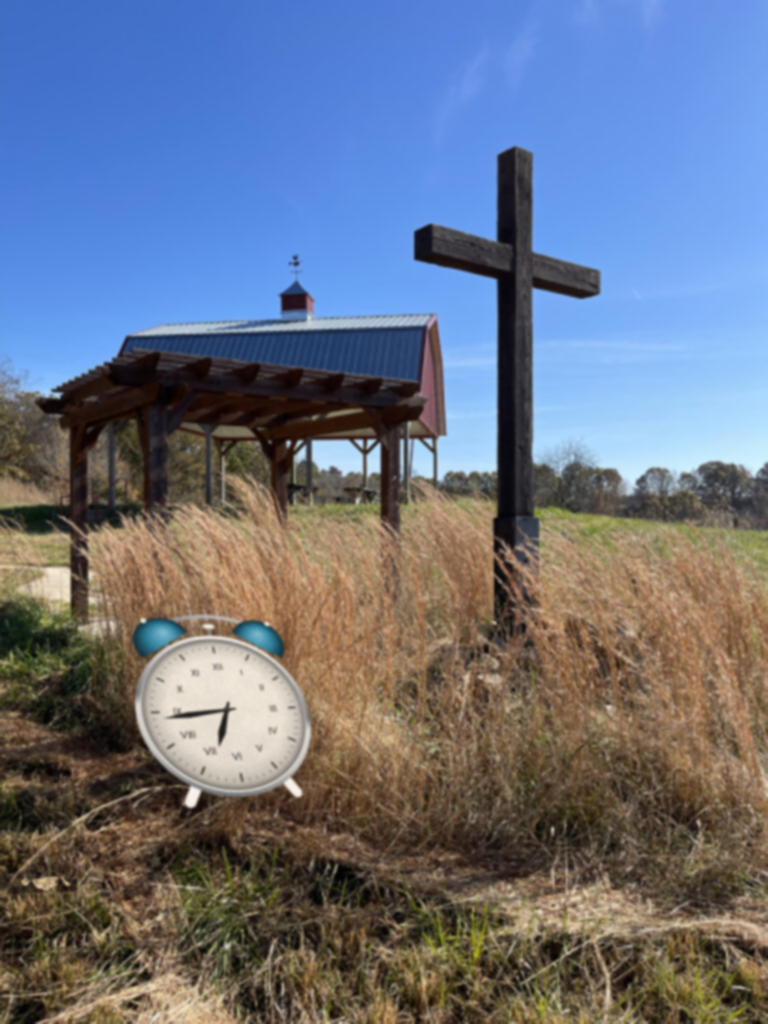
h=6 m=44
